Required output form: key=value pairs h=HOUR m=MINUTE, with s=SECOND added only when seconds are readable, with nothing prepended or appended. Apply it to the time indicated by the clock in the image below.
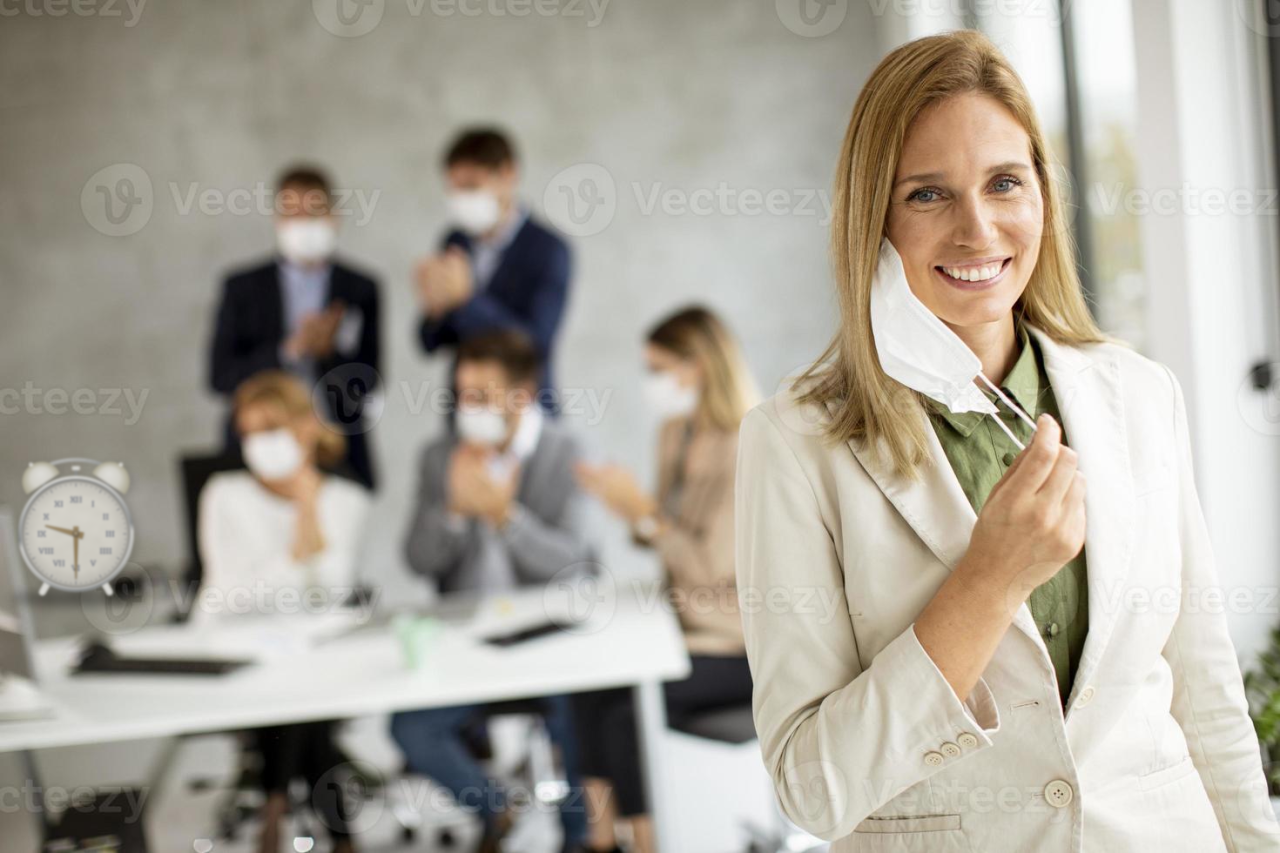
h=9 m=30
